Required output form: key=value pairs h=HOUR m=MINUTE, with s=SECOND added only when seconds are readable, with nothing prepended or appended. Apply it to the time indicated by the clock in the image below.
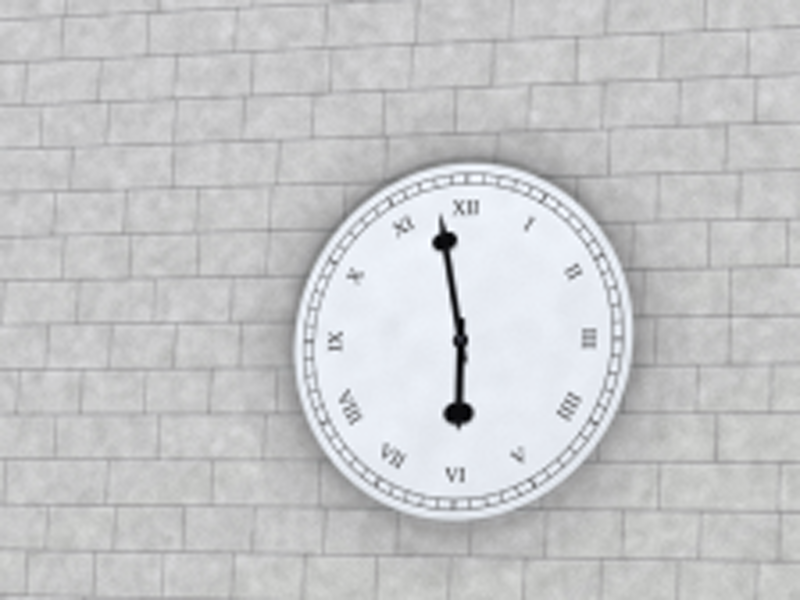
h=5 m=58
